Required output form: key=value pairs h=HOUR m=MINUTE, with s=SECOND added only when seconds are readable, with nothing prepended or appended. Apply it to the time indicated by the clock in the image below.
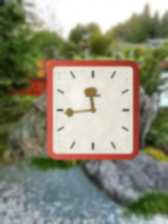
h=11 m=44
